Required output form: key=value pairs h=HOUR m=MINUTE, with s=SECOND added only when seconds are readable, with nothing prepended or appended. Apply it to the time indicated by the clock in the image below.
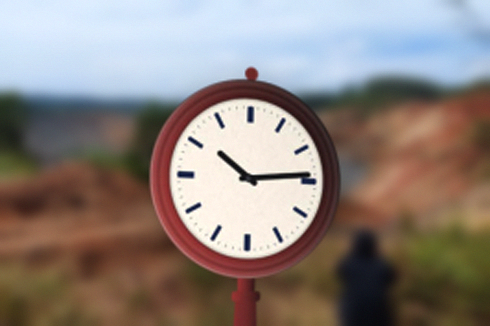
h=10 m=14
